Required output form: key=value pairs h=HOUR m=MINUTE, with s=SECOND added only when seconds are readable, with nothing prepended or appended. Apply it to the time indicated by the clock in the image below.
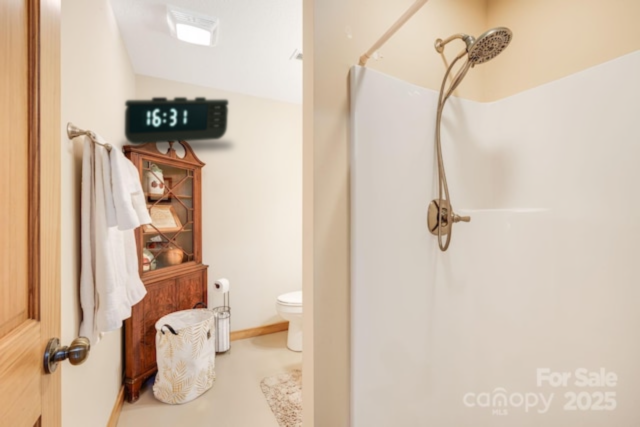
h=16 m=31
